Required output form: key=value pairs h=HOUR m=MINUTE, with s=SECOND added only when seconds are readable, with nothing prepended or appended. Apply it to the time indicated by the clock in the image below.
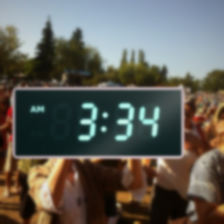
h=3 m=34
